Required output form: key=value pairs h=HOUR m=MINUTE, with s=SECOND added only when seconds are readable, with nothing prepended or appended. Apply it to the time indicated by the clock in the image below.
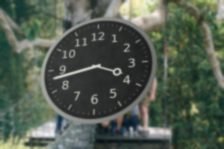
h=3 m=43
